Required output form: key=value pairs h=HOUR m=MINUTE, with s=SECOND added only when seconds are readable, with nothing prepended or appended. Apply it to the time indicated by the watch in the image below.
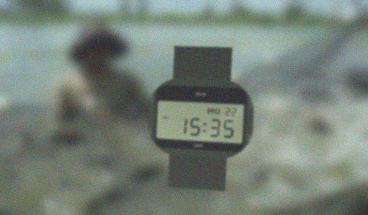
h=15 m=35
